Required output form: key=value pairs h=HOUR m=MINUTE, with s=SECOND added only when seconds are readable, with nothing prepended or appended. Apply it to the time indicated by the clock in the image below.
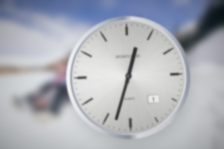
h=12 m=33
